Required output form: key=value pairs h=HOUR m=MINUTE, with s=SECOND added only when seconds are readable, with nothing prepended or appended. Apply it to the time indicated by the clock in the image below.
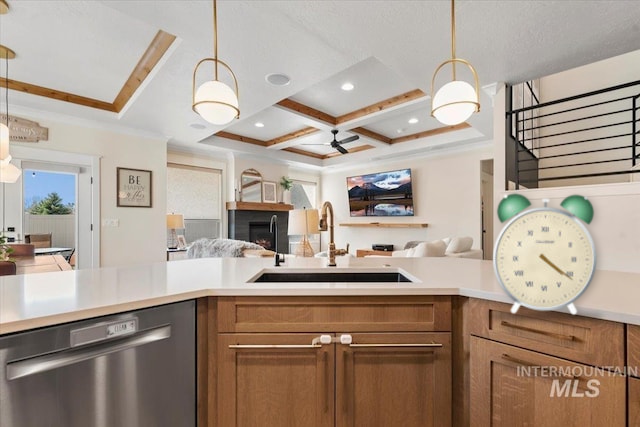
h=4 m=21
